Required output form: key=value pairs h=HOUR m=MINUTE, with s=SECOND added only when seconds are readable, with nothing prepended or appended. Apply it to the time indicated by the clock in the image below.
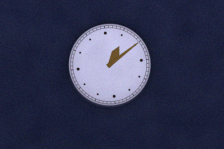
h=1 m=10
